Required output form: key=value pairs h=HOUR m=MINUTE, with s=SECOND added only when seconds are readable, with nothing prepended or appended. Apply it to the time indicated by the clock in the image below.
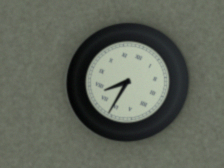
h=7 m=31
